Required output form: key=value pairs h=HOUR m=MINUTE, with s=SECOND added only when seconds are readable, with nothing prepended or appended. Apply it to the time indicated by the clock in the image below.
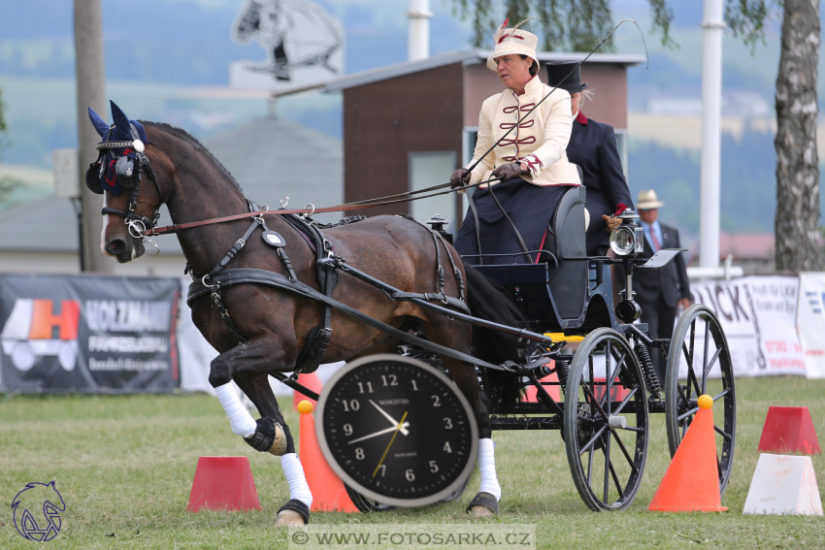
h=10 m=42 s=36
